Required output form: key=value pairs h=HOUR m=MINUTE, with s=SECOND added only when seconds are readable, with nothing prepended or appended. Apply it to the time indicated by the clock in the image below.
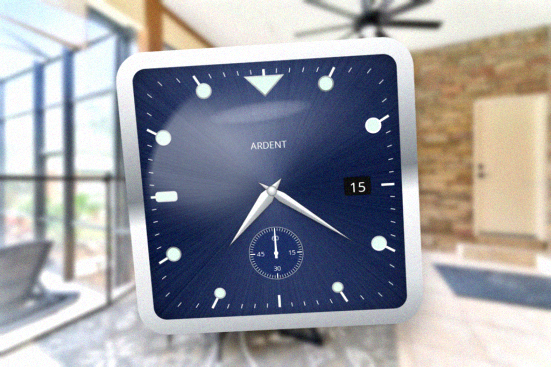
h=7 m=21
